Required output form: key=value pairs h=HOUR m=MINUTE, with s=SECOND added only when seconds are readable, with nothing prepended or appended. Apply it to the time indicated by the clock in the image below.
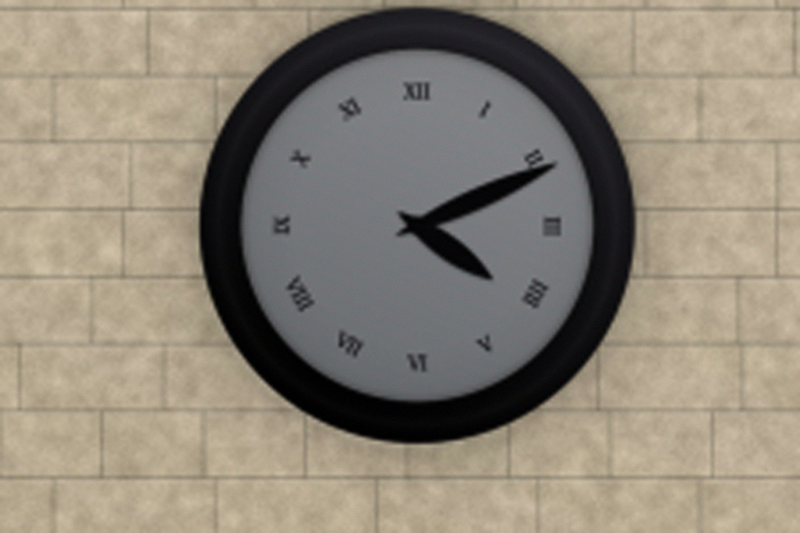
h=4 m=11
